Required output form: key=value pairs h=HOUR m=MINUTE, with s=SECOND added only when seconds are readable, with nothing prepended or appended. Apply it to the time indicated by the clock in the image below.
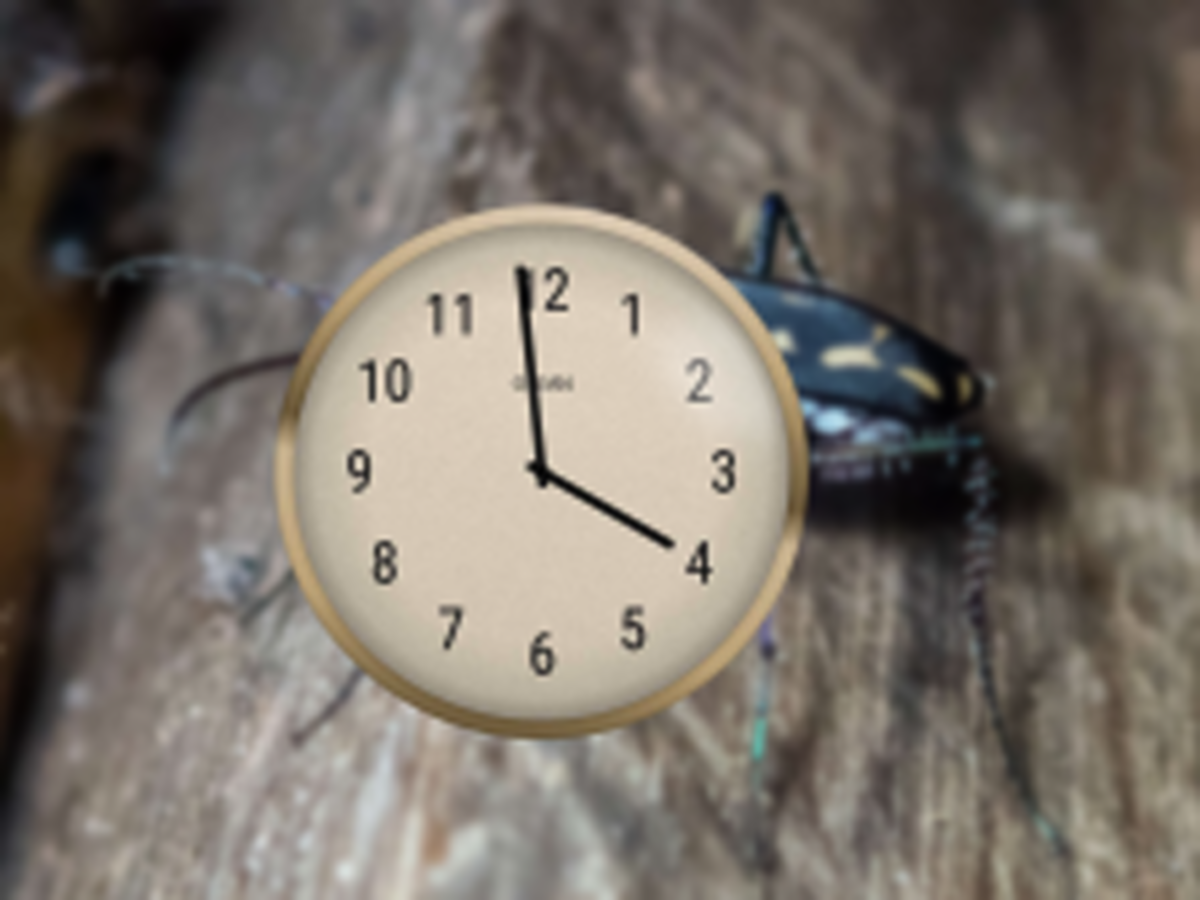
h=3 m=59
